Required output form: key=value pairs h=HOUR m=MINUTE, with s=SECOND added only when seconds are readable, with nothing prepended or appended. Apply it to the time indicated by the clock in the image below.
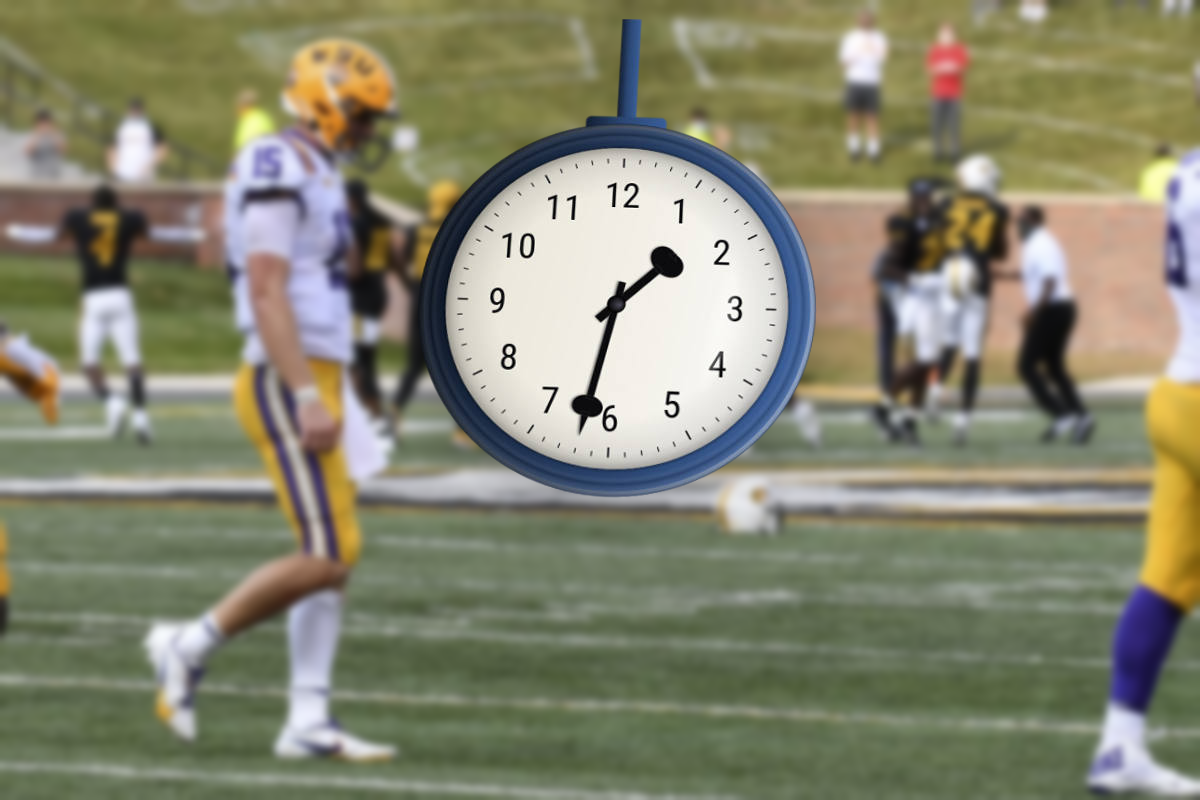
h=1 m=32
